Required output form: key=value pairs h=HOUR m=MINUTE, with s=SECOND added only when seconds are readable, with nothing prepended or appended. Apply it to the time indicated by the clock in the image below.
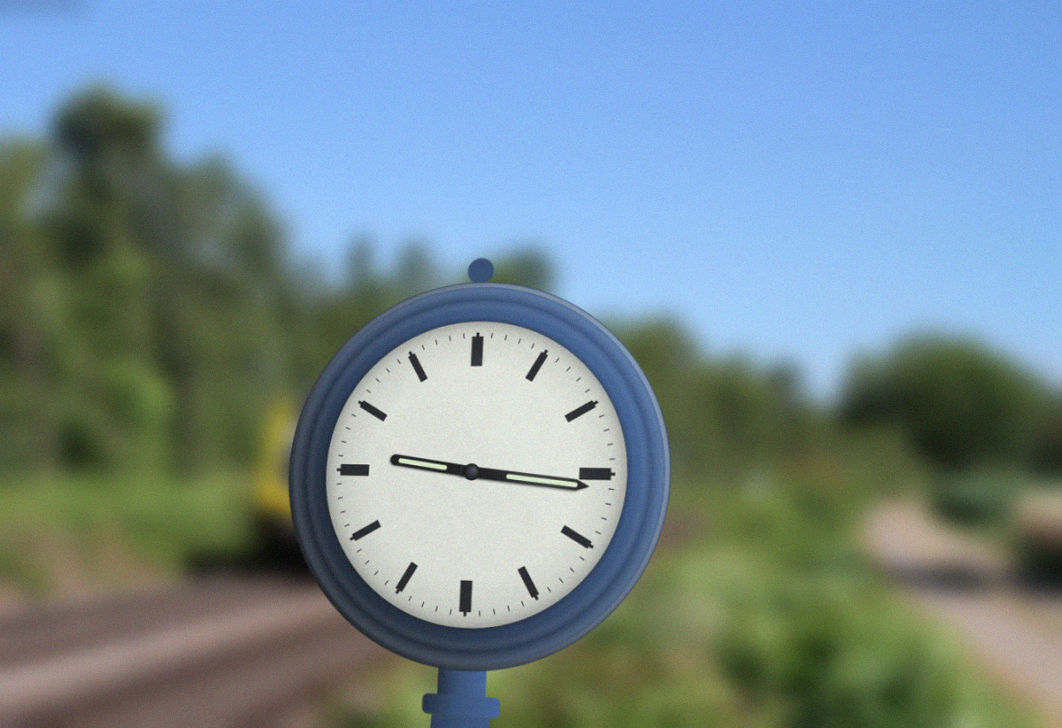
h=9 m=16
